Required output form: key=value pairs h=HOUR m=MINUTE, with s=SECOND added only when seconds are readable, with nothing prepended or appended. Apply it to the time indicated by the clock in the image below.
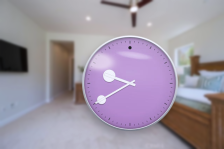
h=9 m=40
